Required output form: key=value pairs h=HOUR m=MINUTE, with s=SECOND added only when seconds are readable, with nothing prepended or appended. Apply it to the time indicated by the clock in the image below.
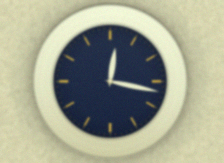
h=12 m=17
